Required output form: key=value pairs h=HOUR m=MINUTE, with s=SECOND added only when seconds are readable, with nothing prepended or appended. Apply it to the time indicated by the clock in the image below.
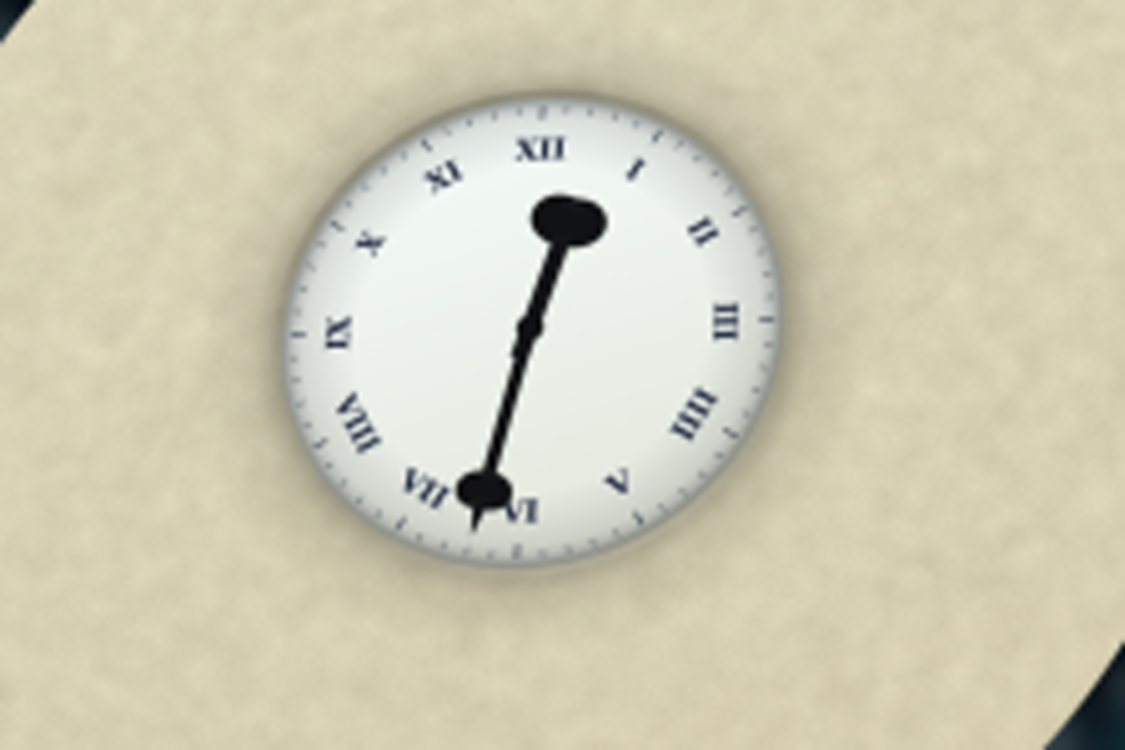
h=12 m=32
